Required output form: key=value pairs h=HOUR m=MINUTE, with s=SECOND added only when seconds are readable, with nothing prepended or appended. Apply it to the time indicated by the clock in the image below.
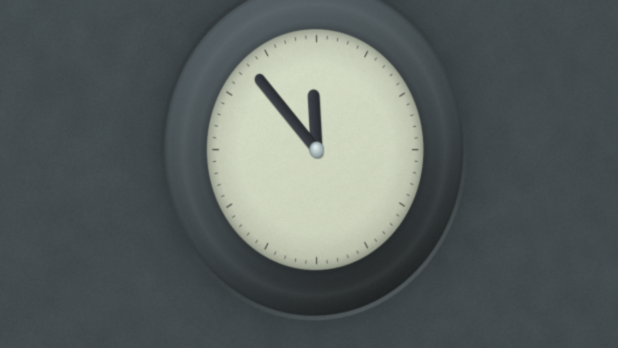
h=11 m=53
